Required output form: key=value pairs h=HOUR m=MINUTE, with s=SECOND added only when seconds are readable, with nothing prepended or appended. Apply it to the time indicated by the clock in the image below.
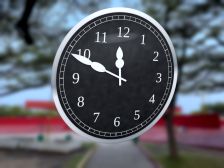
h=11 m=49
